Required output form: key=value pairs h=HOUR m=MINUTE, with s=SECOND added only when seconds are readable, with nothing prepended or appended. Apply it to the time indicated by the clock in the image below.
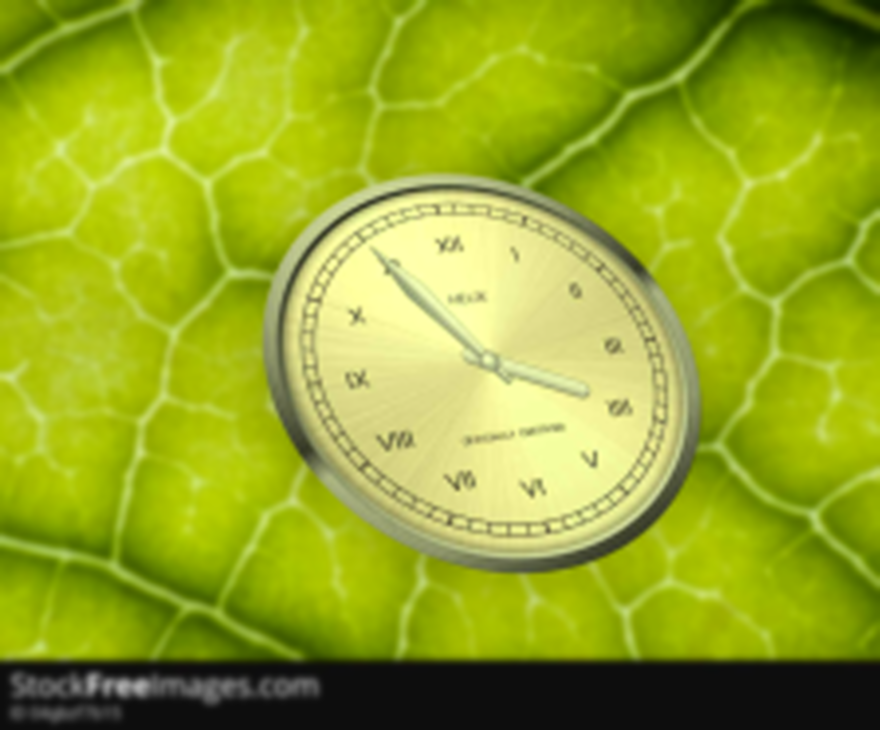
h=3 m=55
